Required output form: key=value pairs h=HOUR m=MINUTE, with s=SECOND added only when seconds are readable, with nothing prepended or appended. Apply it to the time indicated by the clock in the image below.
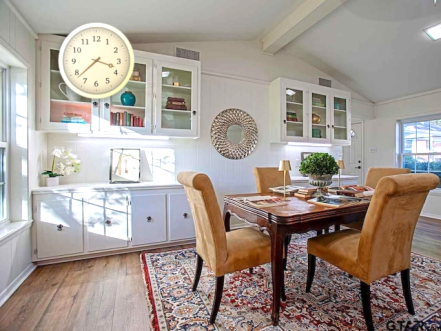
h=3 m=38
